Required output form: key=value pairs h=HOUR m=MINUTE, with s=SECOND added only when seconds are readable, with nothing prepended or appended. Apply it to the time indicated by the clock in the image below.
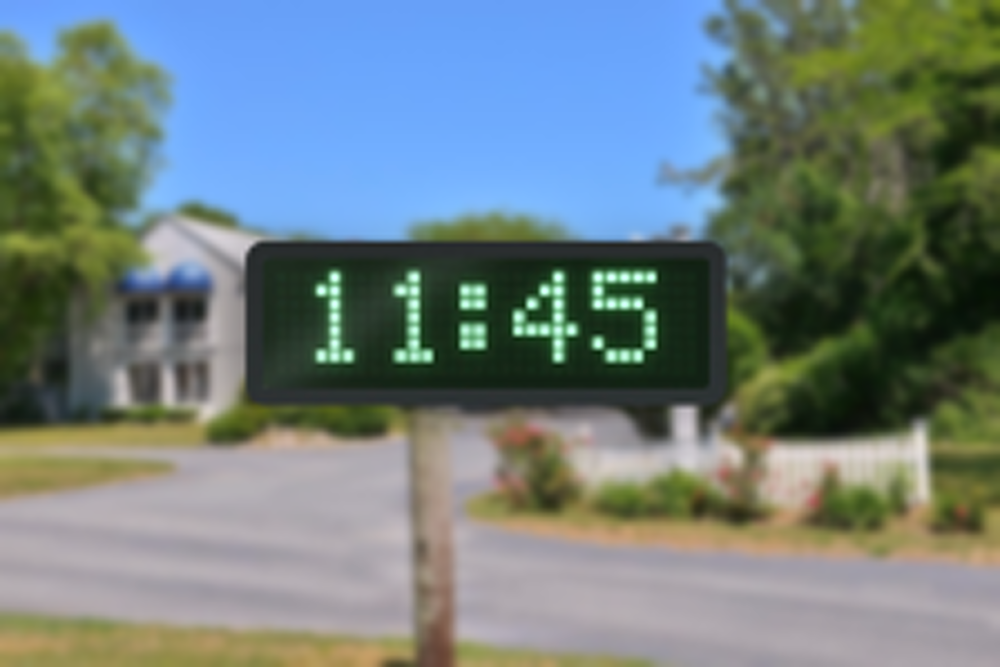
h=11 m=45
